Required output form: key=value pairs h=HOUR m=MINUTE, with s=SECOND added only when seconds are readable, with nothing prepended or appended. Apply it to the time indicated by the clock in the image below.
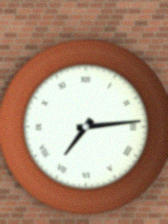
h=7 m=14
